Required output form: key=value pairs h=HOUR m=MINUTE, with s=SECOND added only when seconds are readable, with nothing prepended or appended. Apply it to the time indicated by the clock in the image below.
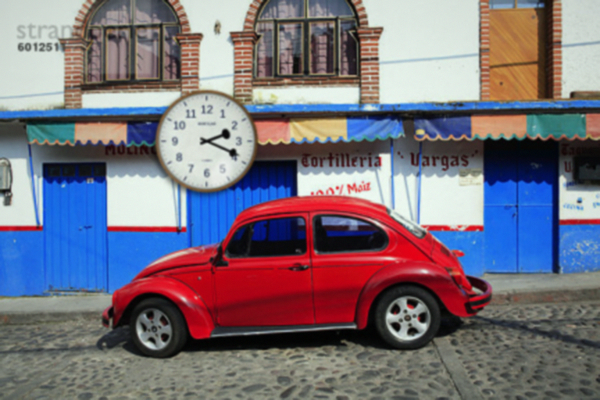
h=2 m=19
